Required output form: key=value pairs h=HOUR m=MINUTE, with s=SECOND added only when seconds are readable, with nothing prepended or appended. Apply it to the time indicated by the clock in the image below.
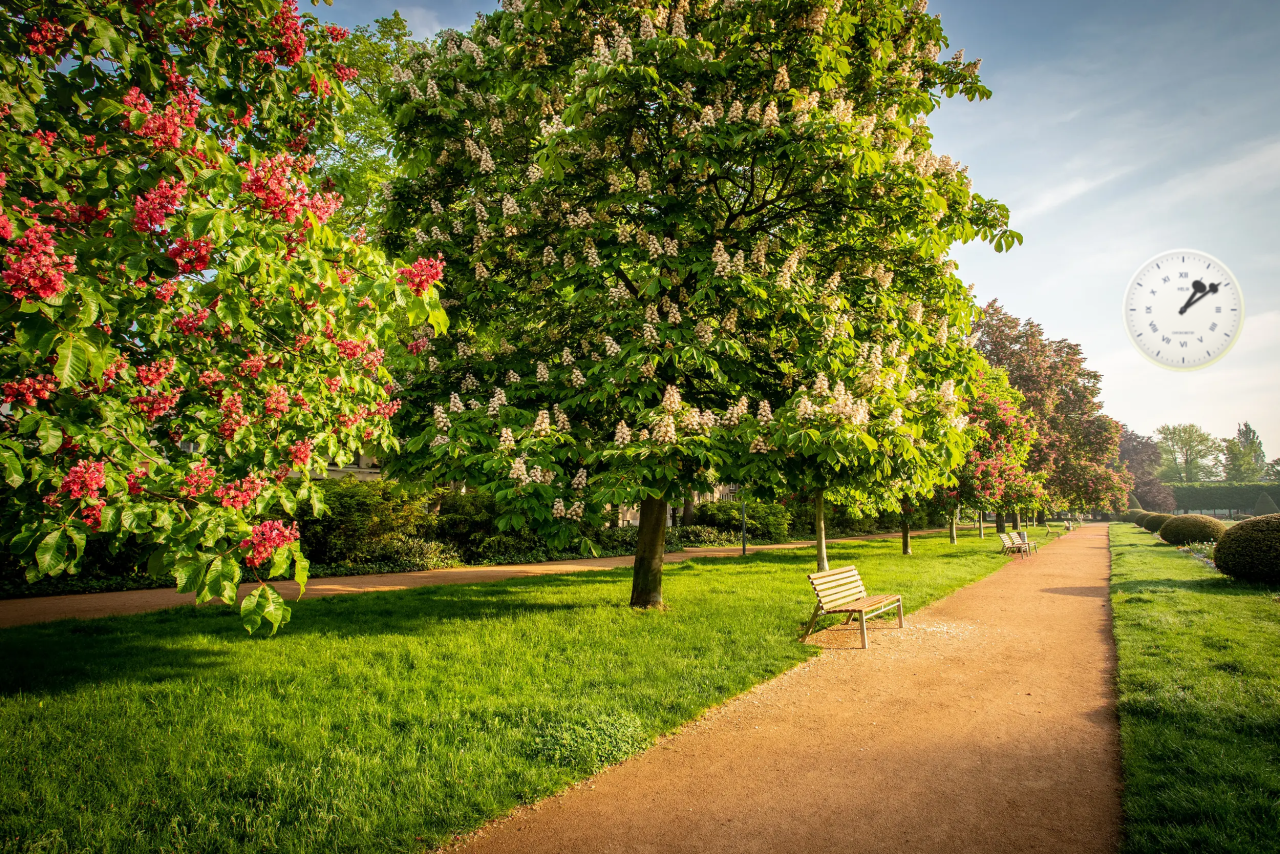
h=1 m=9
